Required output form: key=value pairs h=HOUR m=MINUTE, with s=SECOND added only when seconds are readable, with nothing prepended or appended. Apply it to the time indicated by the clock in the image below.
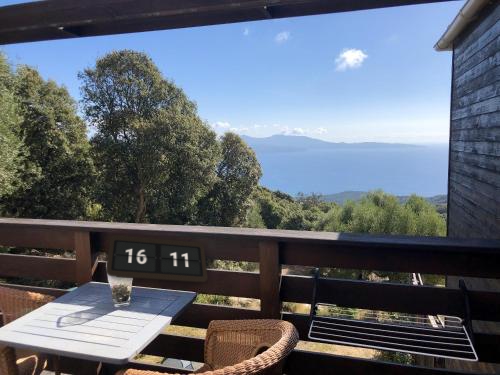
h=16 m=11
